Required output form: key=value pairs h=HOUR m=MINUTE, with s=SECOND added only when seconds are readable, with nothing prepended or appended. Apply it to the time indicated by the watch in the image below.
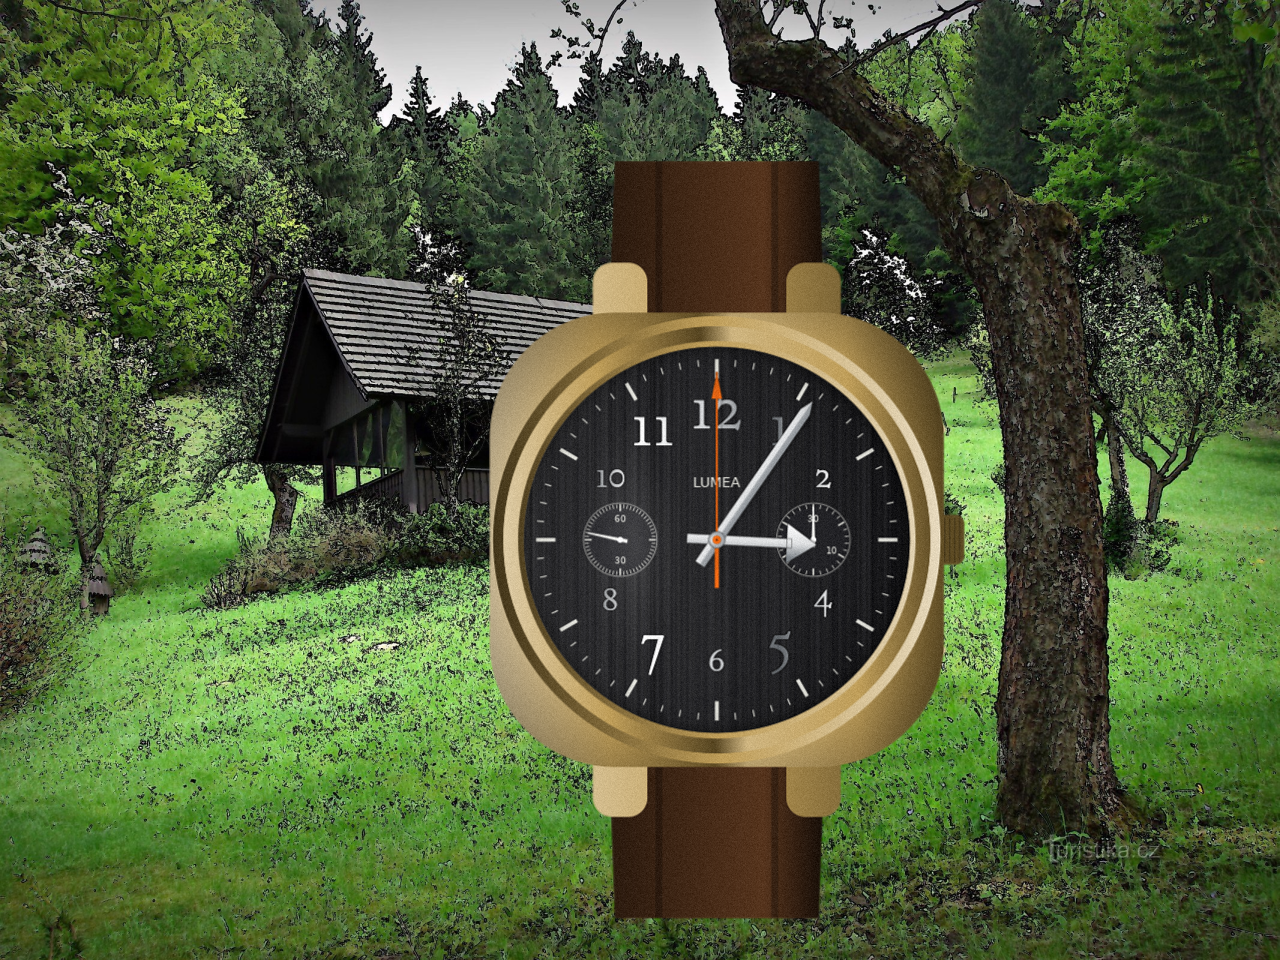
h=3 m=5 s=47
